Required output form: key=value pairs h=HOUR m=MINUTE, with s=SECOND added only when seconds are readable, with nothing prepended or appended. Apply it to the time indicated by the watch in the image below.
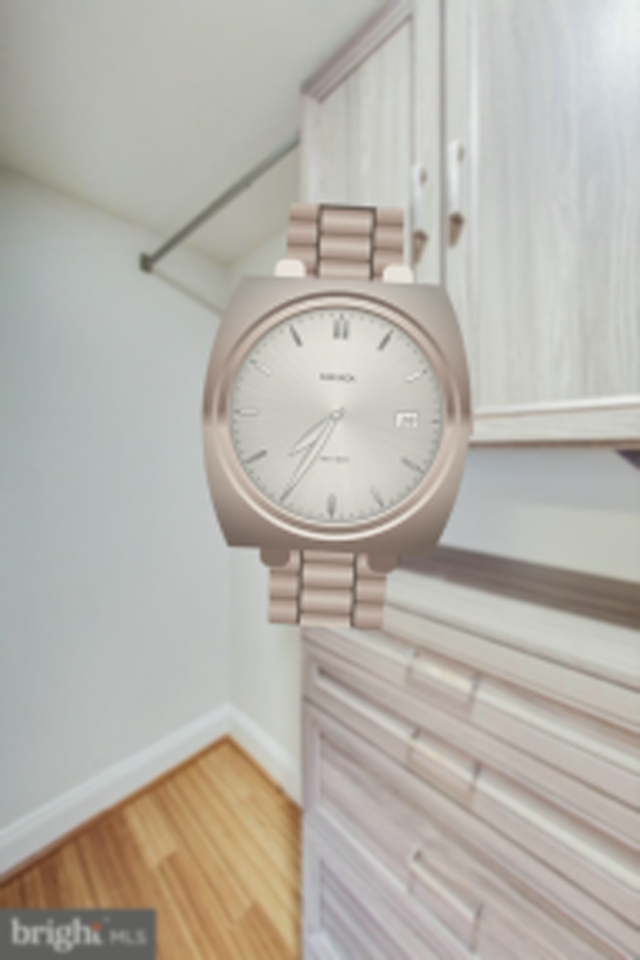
h=7 m=35
